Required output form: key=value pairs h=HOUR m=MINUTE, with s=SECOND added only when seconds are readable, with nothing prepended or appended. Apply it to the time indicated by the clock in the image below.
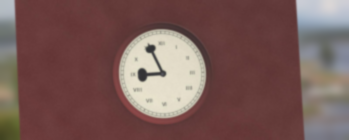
h=8 m=56
